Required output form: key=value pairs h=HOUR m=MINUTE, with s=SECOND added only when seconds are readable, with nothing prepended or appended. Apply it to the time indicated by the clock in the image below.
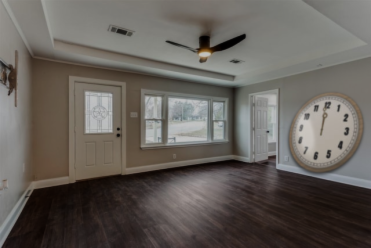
h=11 m=59
